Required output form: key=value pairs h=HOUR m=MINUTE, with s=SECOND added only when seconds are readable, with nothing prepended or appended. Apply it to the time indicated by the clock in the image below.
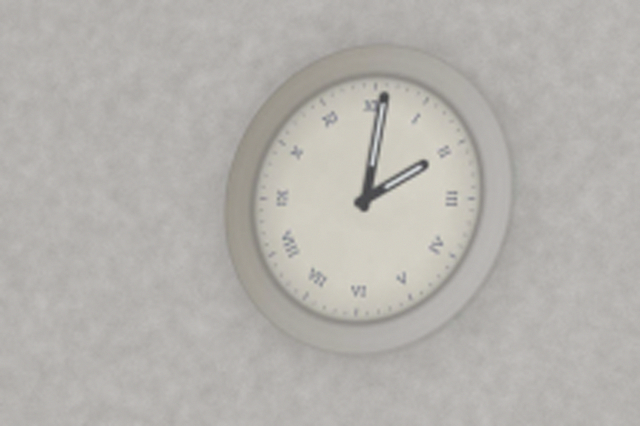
h=2 m=1
